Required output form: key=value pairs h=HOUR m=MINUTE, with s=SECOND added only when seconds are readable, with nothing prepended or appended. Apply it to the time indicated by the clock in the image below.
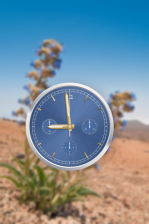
h=8 m=59
